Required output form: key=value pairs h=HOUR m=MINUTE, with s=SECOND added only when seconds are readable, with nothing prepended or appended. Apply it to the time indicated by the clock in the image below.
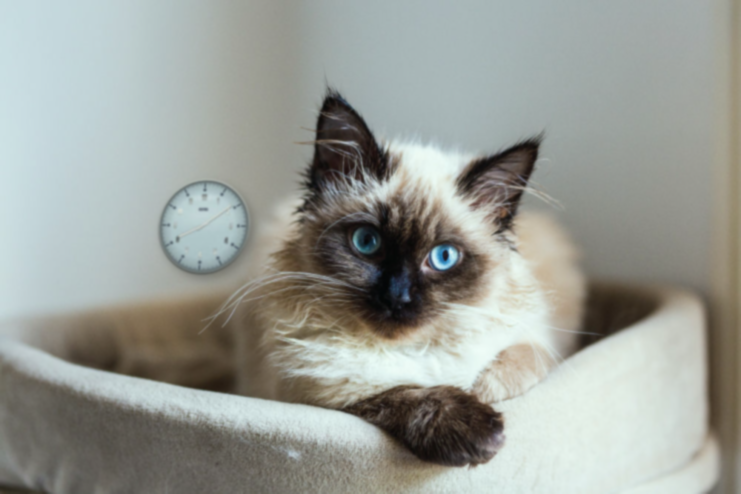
h=8 m=9
